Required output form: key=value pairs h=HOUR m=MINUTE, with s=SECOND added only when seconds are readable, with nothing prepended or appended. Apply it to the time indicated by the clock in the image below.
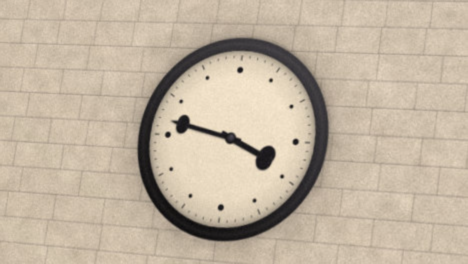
h=3 m=47
